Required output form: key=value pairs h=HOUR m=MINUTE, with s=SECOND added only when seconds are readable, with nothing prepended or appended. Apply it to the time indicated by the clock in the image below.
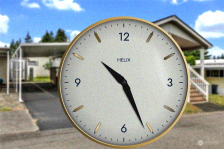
h=10 m=26
